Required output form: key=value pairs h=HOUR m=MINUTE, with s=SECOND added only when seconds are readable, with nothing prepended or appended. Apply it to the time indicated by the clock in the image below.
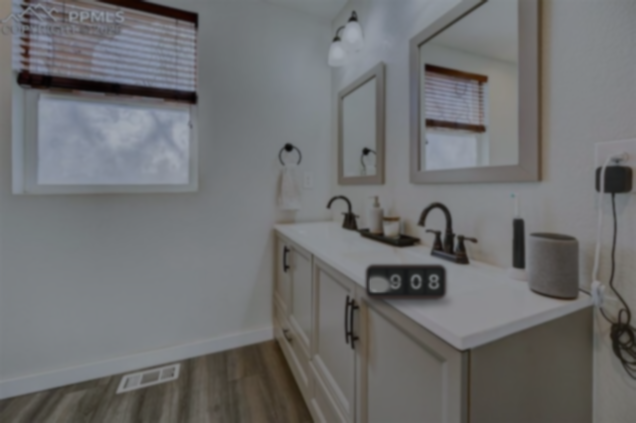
h=9 m=8
